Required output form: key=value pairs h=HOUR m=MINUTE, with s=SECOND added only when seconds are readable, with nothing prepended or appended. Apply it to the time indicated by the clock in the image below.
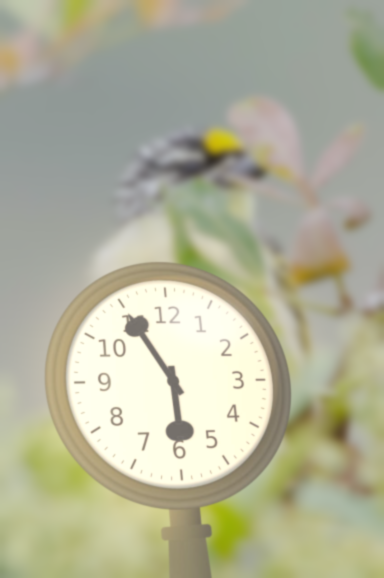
h=5 m=55
